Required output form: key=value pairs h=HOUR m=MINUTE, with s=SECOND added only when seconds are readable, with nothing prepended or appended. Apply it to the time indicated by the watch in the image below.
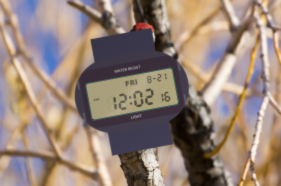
h=12 m=2 s=16
